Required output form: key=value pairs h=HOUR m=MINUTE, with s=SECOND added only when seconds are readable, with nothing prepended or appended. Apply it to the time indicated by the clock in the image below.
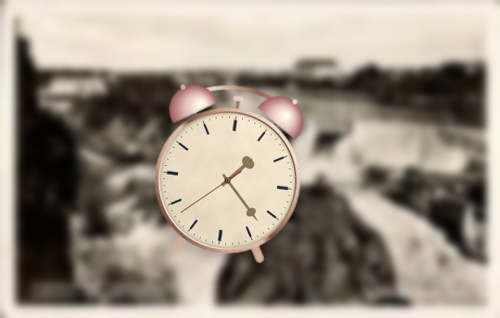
h=1 m=22 s=38
